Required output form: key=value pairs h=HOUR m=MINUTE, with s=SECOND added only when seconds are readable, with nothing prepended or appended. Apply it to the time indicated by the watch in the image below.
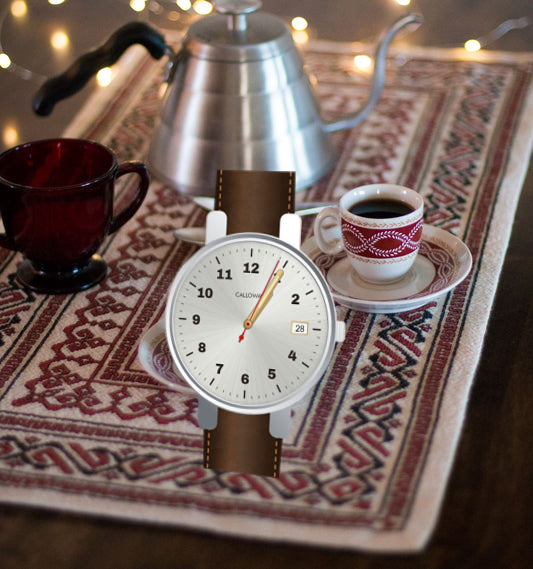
h=1 m=5 s=4
